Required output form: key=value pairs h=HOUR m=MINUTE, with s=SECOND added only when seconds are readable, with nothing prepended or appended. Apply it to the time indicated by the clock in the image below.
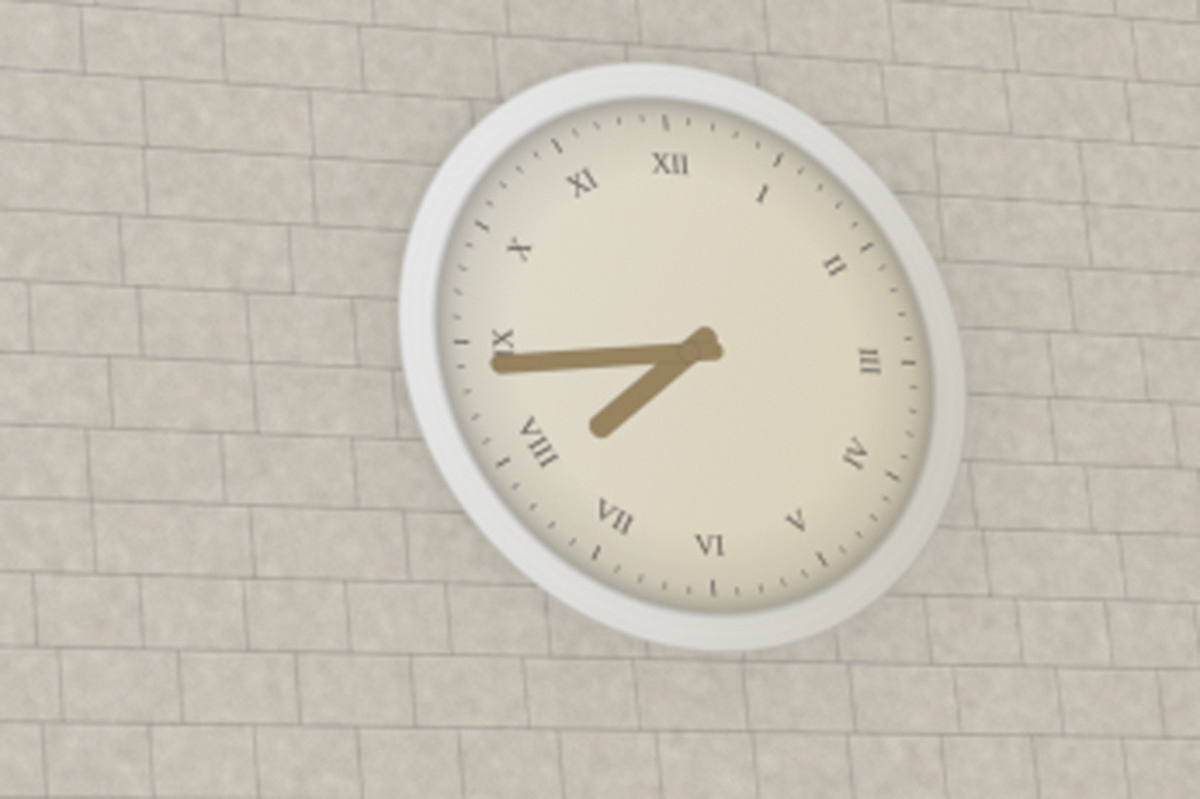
h=7 m=44
